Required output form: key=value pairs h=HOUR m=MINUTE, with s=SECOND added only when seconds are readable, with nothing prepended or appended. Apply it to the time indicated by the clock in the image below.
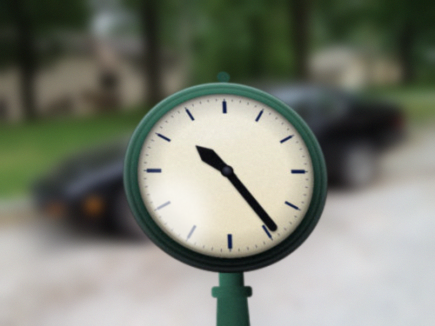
h=10 m=24
